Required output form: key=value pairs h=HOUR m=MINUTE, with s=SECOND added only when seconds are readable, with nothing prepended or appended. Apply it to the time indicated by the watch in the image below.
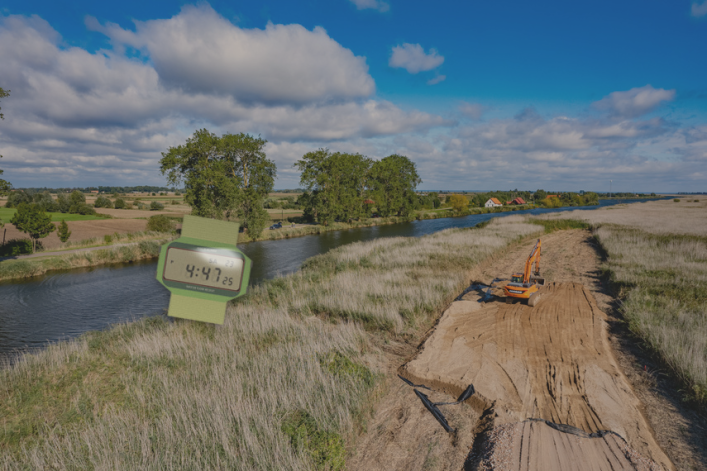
h=4 m=47 s=25
